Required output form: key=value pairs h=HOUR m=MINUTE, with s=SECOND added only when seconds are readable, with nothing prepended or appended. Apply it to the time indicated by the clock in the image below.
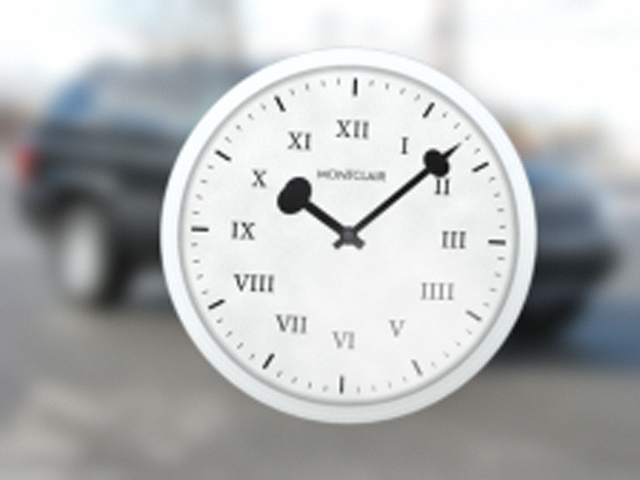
h=10 m=8
